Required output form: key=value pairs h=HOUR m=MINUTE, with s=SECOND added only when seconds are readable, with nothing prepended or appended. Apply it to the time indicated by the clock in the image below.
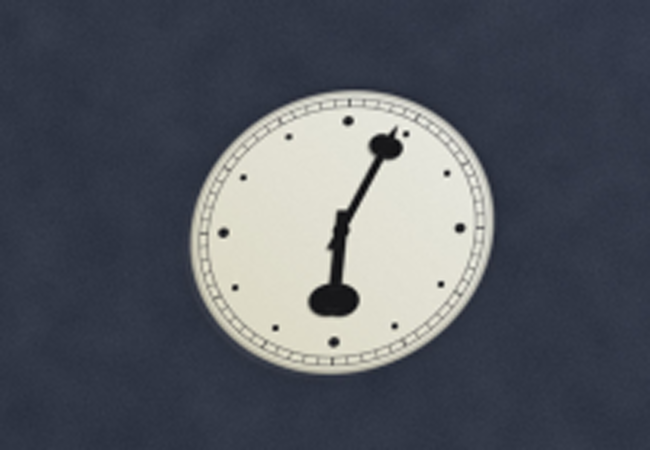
h=6 m=4
